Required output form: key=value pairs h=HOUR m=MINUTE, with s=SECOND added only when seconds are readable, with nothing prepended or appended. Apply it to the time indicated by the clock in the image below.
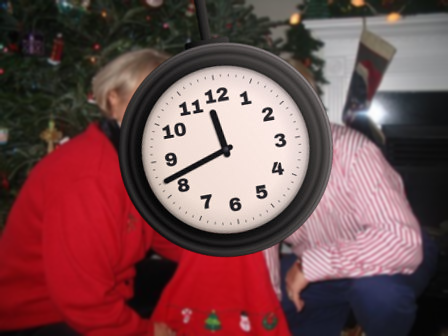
h=11 m=42
